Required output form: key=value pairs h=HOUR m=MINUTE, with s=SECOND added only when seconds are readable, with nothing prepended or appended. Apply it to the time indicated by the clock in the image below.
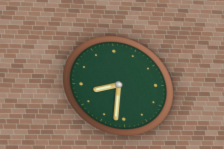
h=8 m=32
